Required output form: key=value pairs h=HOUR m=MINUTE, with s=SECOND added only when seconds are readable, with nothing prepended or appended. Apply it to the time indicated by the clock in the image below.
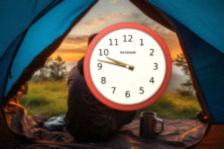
h=9 m=47
